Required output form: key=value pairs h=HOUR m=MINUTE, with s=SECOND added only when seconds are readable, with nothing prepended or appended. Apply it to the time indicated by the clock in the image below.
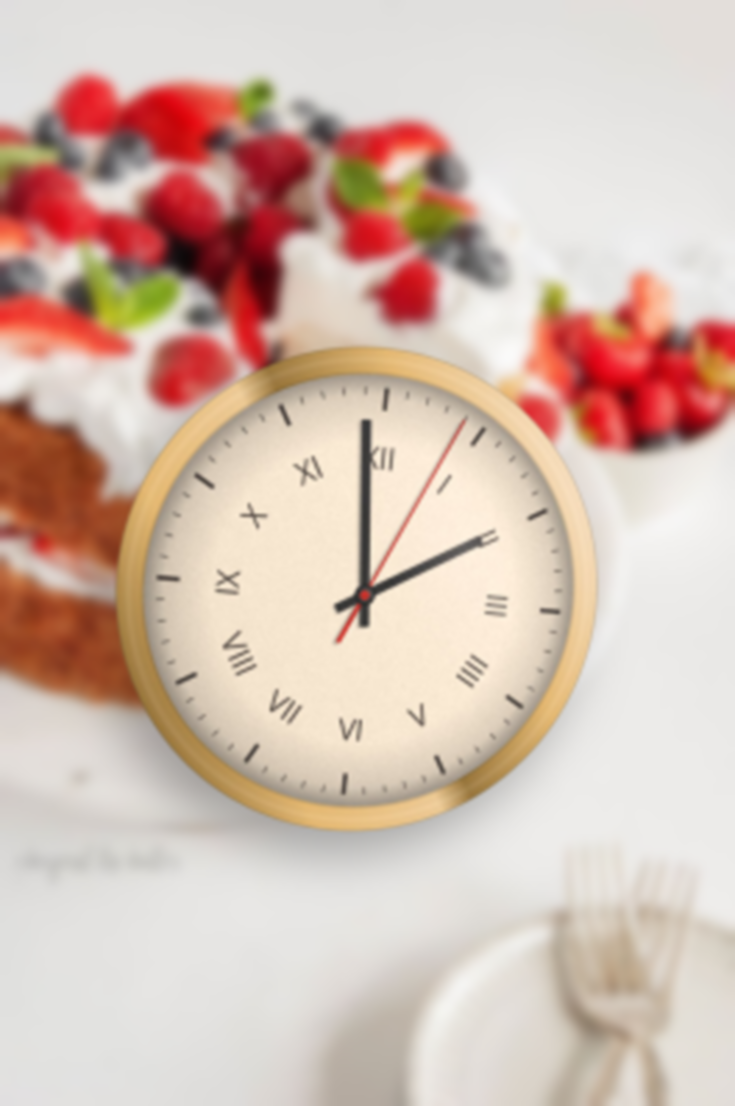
h=1 m=59 s=4
